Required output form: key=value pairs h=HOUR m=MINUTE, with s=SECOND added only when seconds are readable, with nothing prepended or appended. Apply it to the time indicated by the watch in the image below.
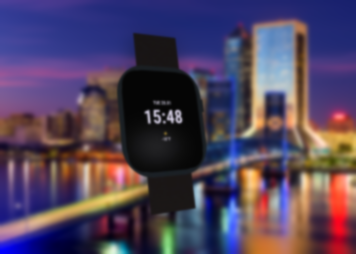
h=15 m=48
